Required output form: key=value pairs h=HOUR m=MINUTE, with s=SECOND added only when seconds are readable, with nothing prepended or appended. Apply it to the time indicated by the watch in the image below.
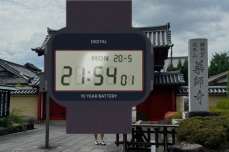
h=21 m=54 s=1
